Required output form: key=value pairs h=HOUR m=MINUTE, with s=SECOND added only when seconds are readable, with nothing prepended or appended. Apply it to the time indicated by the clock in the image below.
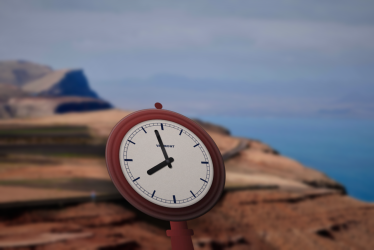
h=7 m=58
